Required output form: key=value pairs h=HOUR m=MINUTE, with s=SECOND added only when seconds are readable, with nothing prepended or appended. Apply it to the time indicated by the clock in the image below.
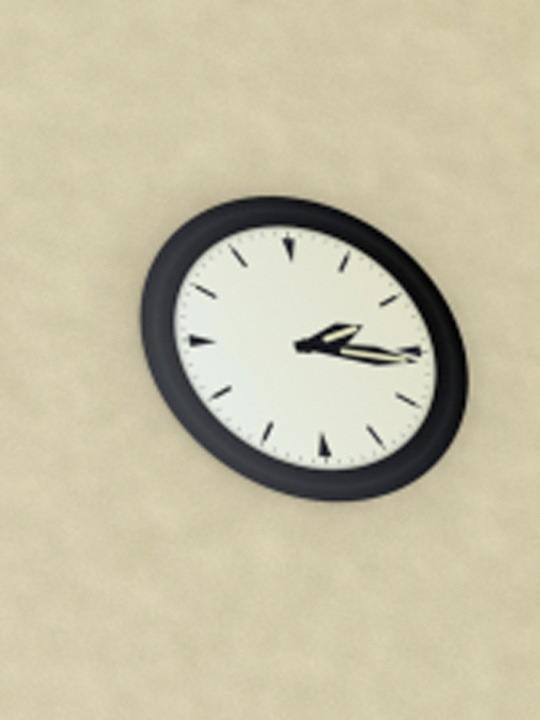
h=2 m=16
